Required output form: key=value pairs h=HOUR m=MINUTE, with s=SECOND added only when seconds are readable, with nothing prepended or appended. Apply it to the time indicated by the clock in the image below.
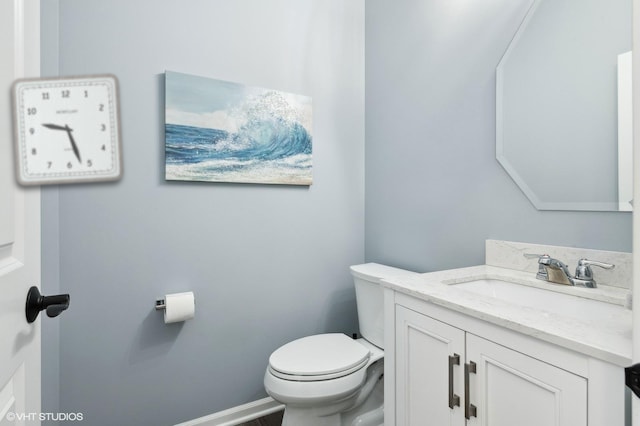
h=9 m=27
